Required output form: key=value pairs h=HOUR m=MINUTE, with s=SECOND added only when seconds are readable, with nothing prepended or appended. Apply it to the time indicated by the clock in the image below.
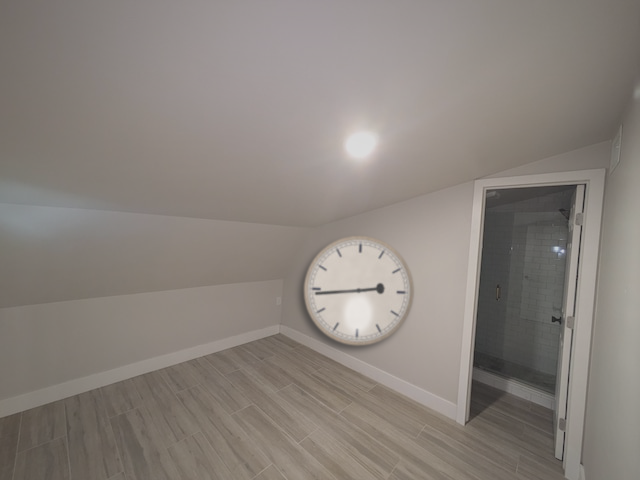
h=2 m=44
